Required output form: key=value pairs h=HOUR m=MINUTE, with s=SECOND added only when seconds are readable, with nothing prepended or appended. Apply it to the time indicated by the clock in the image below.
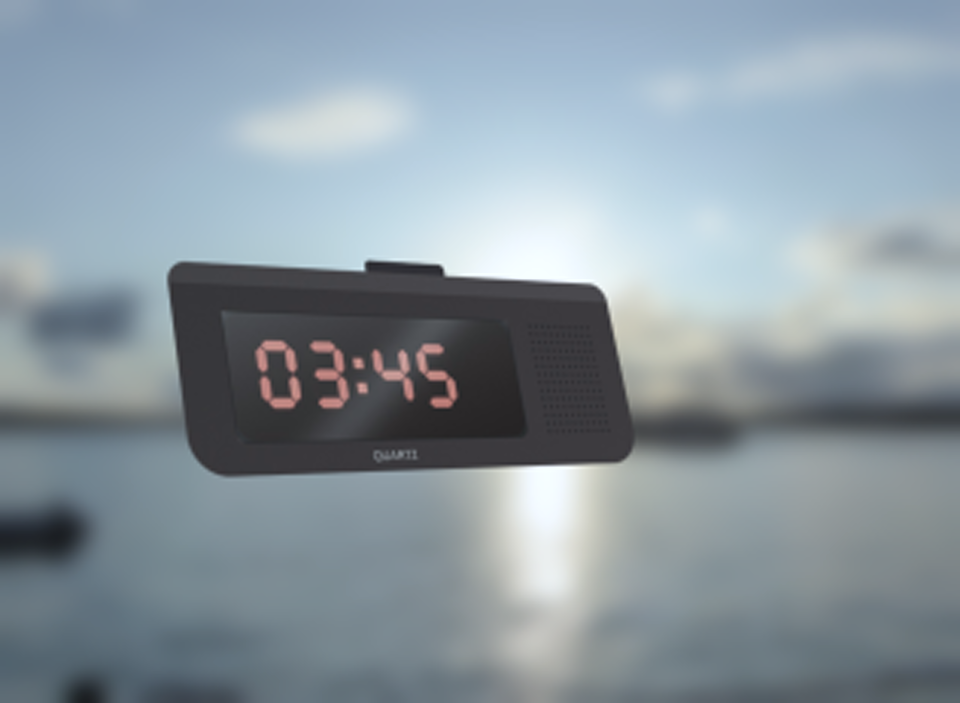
h=3 m=45
